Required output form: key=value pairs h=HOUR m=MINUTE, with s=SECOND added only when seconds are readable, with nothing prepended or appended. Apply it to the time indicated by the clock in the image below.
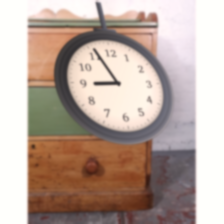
h=8 m=56
